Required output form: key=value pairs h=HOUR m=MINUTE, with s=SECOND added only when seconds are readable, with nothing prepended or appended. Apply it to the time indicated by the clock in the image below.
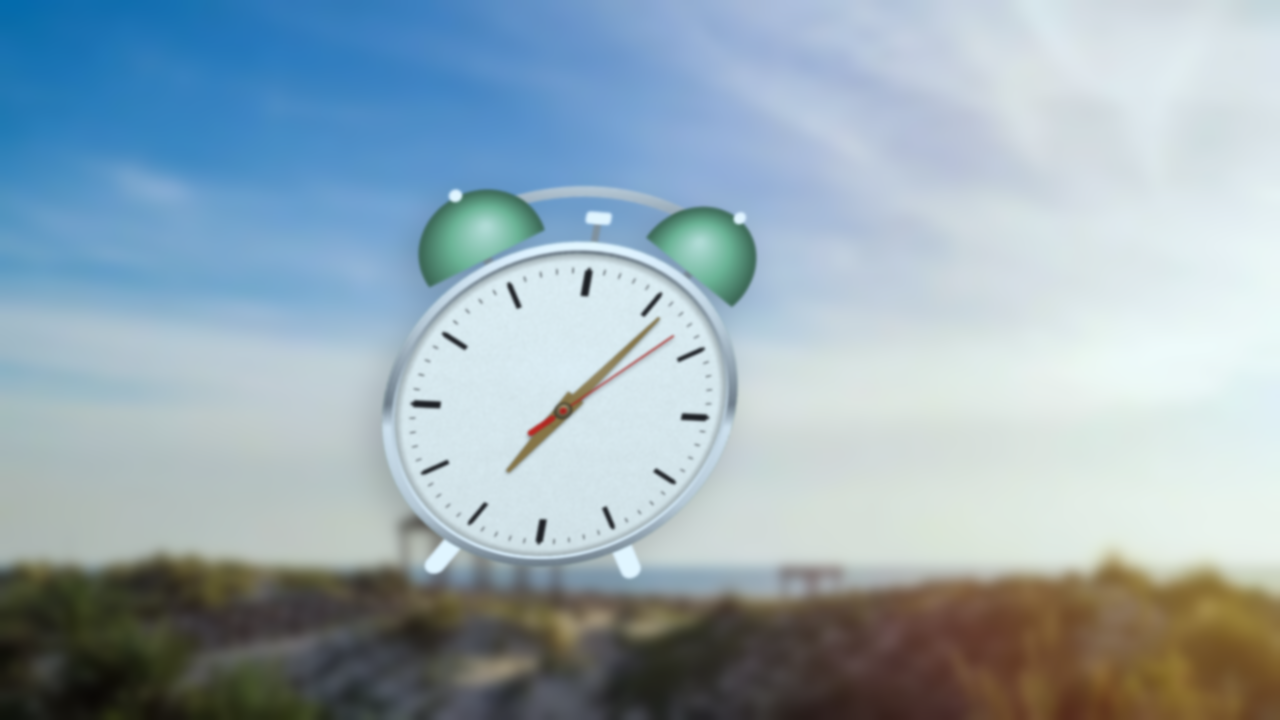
h=7 m=6 s=8
